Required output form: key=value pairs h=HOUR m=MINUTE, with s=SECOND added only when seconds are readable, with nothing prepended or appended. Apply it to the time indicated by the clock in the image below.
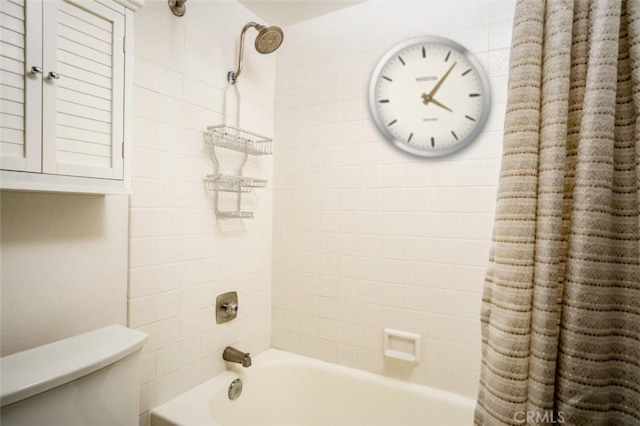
h=4 m=7
